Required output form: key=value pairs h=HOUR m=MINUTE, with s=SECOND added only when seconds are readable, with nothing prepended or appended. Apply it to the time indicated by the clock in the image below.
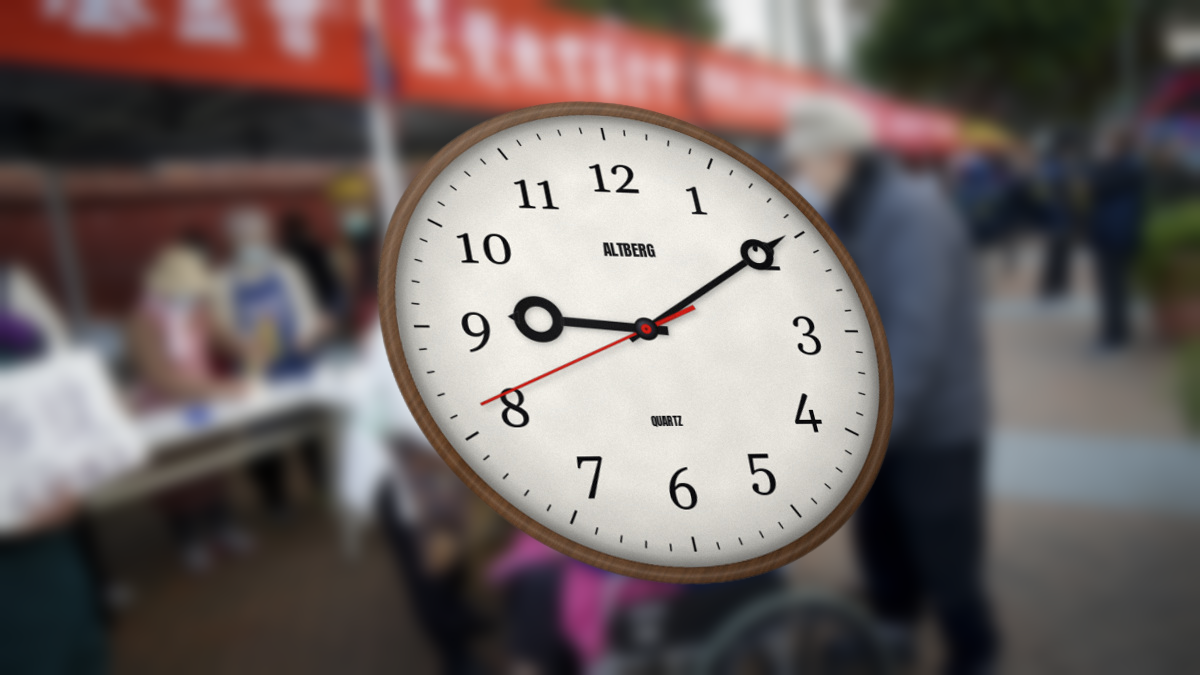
h=9 m=9 s=41
